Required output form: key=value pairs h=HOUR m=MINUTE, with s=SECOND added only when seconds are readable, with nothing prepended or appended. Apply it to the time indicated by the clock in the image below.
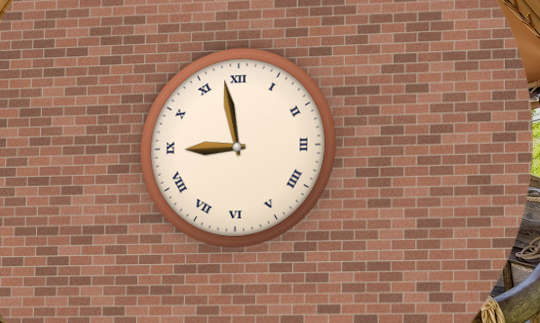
h=8 m=58
